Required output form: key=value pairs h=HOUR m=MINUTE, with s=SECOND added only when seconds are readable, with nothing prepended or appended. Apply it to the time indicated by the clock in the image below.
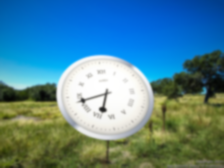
h=6 m=43
